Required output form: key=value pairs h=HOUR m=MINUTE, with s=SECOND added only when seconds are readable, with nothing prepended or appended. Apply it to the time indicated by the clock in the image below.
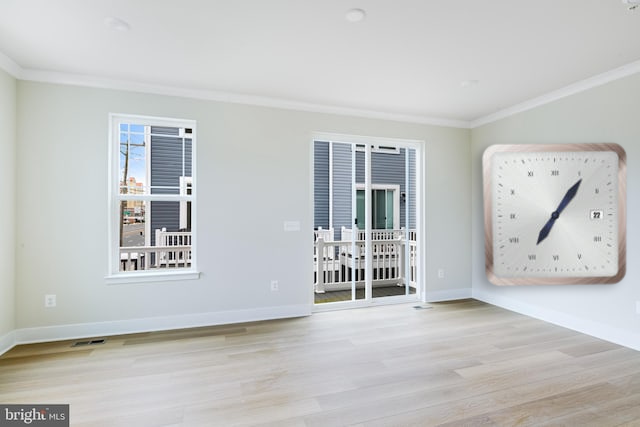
h=7 m=6
